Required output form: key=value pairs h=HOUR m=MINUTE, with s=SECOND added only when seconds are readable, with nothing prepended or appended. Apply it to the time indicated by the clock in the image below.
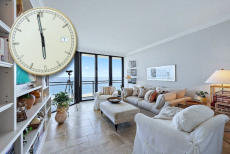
h=5 m=59
